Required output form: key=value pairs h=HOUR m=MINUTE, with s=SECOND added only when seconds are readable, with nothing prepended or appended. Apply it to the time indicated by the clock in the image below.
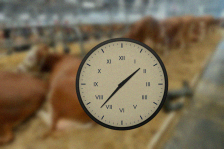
h=1 m=37
